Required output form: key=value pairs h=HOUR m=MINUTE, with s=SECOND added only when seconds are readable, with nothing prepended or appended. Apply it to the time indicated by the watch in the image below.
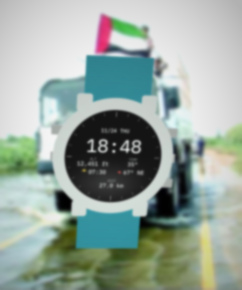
h=18 m=48
